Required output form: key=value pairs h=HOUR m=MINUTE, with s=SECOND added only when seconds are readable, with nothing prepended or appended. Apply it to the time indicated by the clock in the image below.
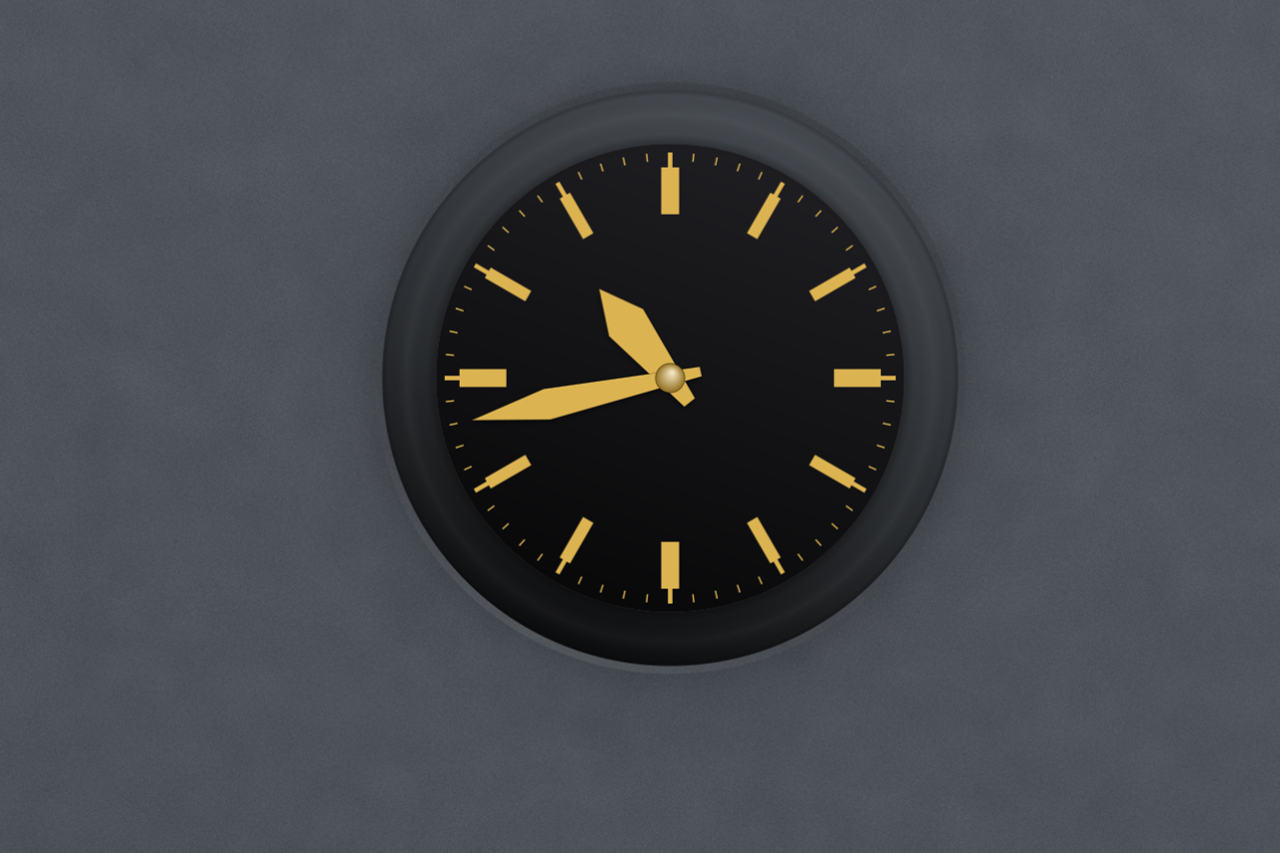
h=10 m=43
